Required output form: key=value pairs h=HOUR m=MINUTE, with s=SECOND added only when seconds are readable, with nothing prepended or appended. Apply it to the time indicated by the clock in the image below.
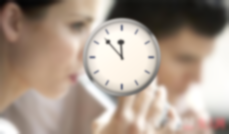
h=11 m=53
